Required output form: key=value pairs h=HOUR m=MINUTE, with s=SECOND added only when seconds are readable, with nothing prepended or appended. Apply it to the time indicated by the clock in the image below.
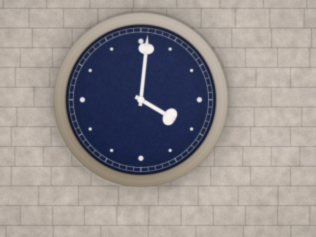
h=4 m=1
